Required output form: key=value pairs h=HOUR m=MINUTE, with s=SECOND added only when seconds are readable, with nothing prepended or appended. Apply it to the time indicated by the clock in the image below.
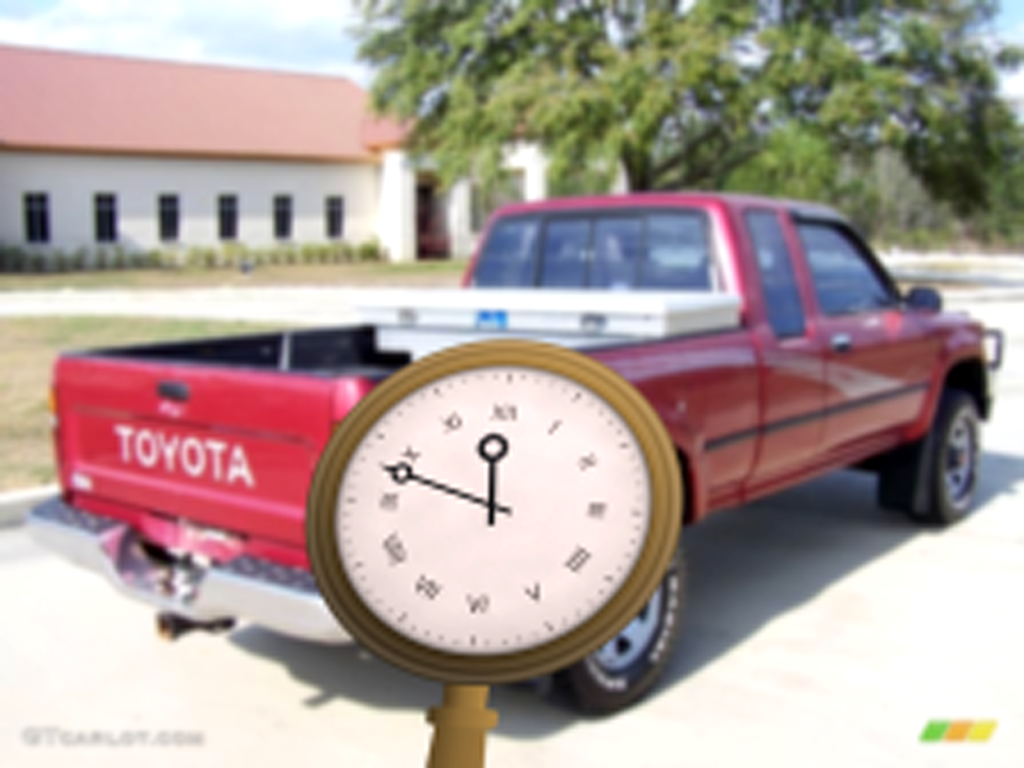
h=11 m=48
